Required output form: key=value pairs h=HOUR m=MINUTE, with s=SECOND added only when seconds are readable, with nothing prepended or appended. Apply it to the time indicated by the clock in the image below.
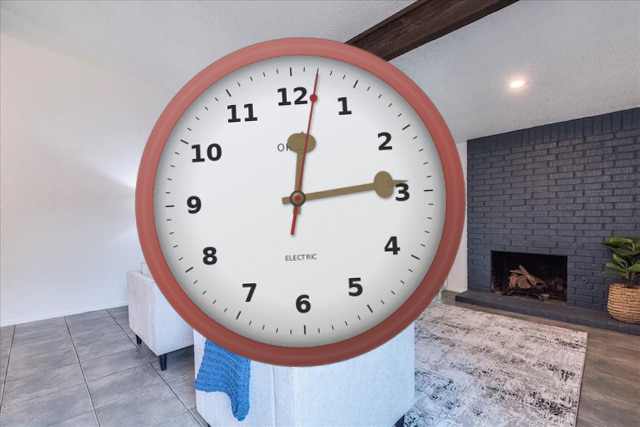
h=12 m=14 s=2
